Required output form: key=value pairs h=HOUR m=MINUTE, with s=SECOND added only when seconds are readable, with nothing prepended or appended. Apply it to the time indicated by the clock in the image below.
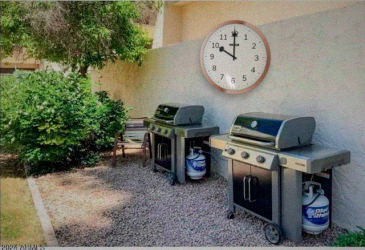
h=10 m=0
